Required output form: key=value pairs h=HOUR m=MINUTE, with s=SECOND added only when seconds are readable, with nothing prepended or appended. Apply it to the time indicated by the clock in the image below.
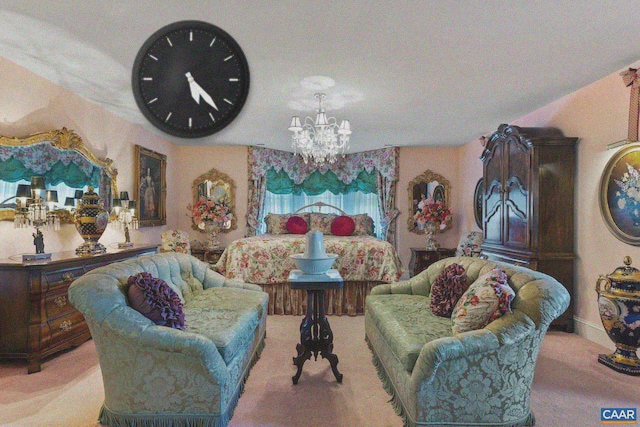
h=5 m=23
